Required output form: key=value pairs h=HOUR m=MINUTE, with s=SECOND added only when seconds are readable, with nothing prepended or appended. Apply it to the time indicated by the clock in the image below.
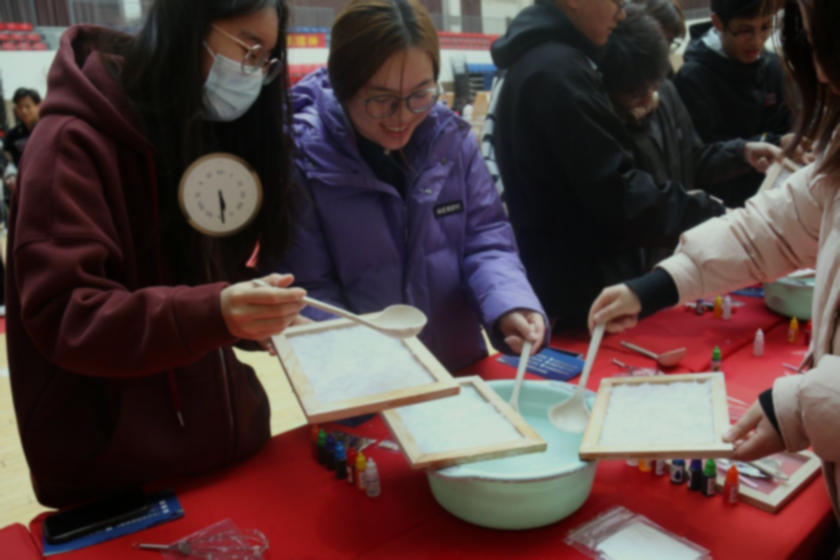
h=5 m=29
